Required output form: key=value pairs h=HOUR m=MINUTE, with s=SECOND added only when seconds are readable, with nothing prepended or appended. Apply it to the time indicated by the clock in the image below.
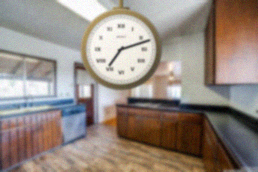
h=7 m=12
